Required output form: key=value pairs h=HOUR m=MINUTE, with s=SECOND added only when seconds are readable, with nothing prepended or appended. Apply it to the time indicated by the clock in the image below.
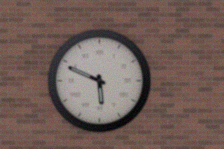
h=5 m=49
